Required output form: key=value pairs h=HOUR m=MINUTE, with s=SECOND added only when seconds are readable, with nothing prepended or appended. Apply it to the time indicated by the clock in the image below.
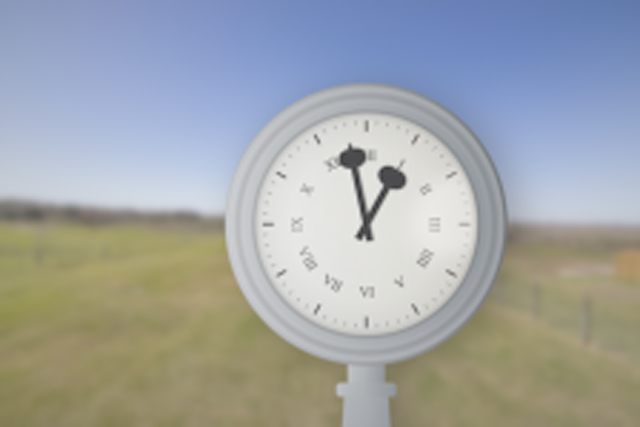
h=12 m=58
